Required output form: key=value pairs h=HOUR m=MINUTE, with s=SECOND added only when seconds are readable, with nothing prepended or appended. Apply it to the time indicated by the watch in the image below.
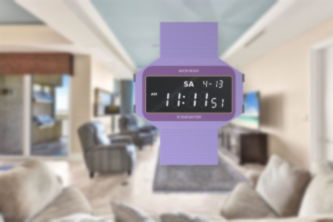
h=11 m=11 s=51
